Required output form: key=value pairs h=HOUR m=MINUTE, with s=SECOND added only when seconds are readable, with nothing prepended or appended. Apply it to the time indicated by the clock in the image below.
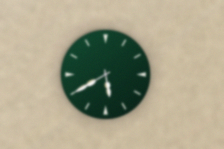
h=5 m=40
